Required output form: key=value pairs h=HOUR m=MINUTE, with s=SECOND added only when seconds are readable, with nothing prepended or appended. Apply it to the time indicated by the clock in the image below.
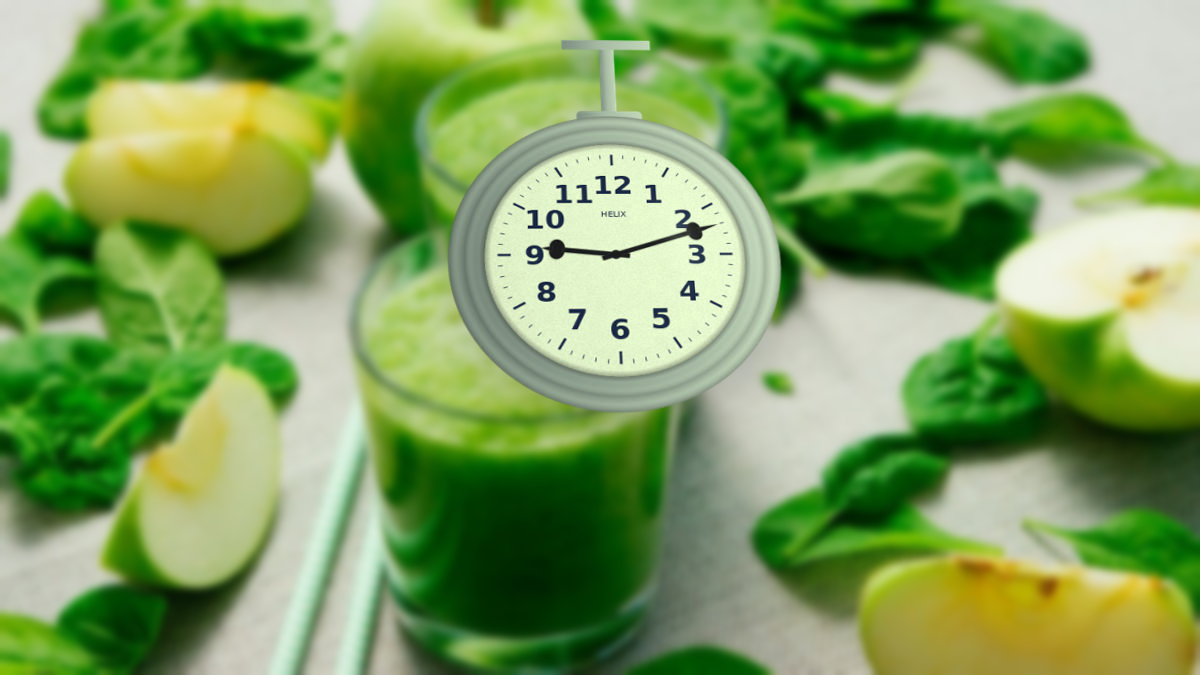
h=9 m=12
